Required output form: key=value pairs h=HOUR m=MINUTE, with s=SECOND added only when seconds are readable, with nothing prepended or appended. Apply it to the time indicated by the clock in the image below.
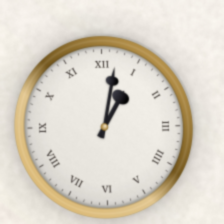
h=1 m=2
